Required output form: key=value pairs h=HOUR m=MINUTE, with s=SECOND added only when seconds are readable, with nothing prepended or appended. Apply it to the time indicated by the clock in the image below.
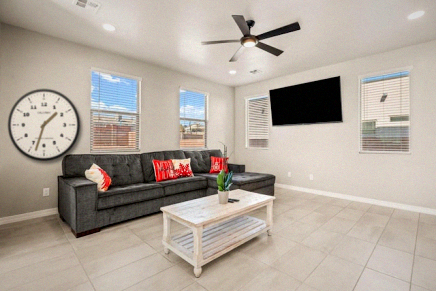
h=1 m=33
